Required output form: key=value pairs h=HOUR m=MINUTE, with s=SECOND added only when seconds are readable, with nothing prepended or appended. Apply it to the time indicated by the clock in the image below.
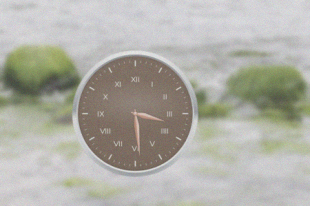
h=3 m=29
